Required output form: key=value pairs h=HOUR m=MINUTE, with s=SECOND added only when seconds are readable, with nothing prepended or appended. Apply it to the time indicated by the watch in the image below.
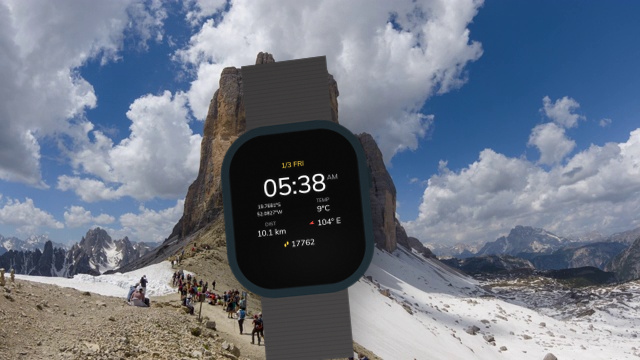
h=5 m=38
